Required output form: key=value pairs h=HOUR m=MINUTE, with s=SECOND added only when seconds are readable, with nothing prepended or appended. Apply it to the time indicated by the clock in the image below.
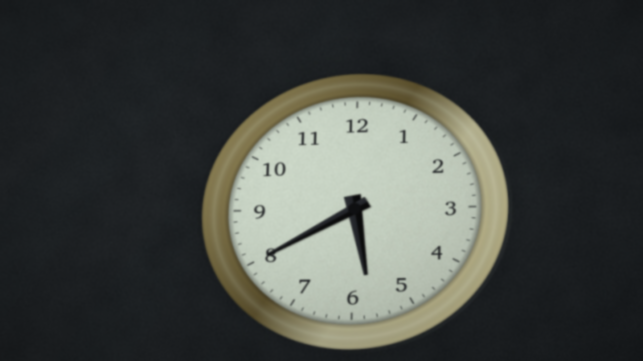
h=5 m=40
